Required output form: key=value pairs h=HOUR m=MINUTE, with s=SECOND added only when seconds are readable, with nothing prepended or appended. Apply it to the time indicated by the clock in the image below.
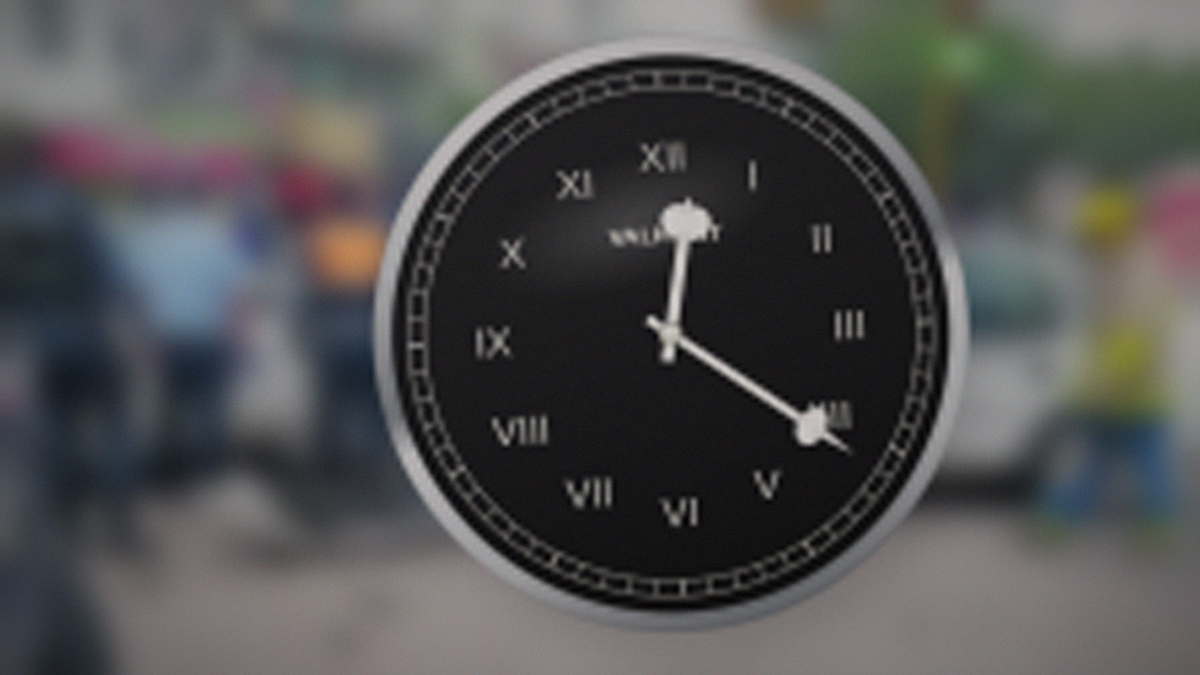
h=12 m=21
